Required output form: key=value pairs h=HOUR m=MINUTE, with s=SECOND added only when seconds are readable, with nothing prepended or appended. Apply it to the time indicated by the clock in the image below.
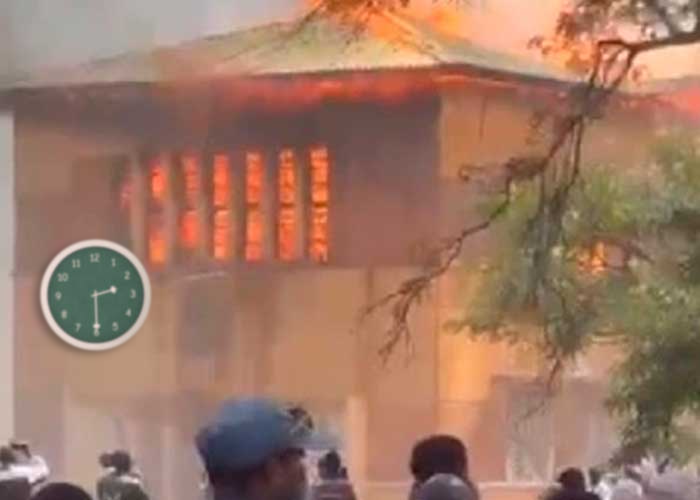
h=2 m=30
